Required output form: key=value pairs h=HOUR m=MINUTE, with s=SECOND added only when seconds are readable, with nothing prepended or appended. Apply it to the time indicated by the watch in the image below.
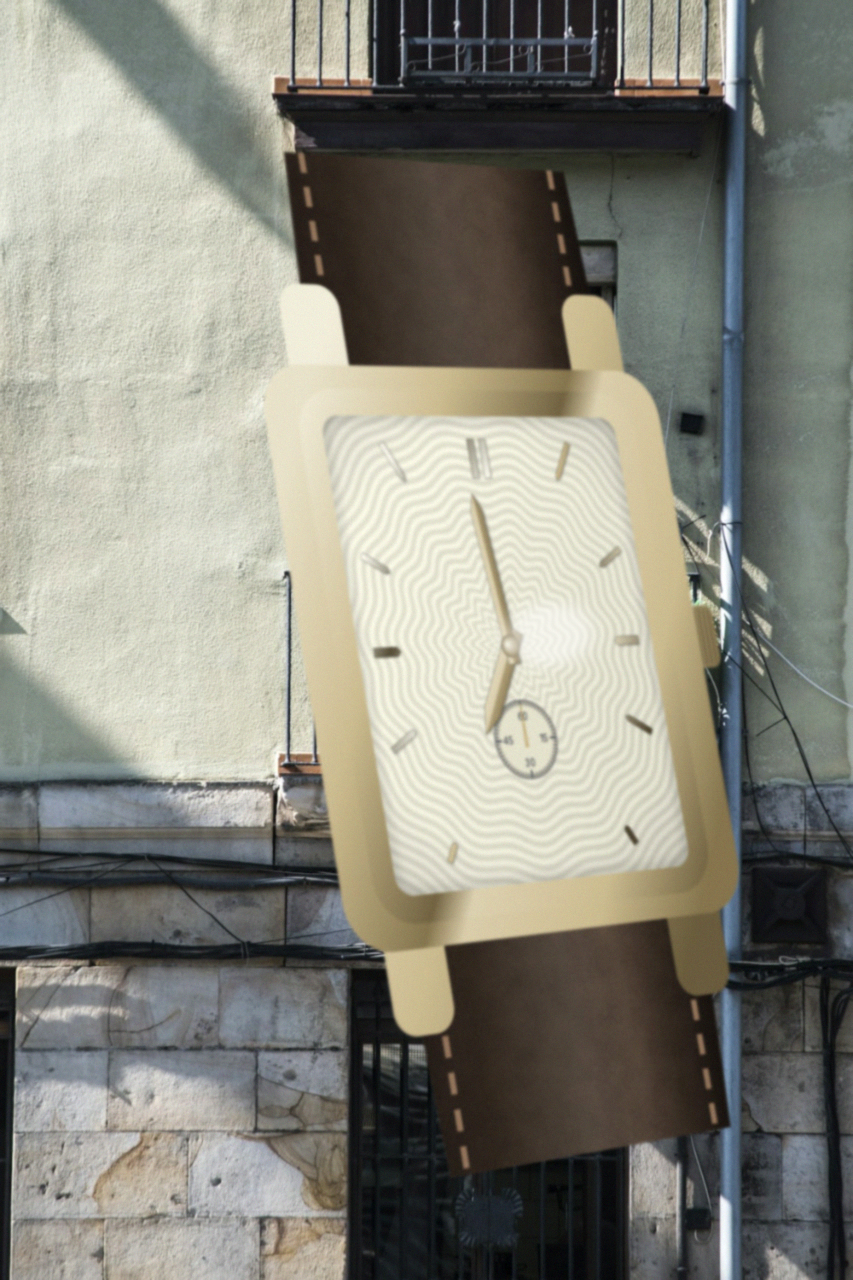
h=6 m=59
